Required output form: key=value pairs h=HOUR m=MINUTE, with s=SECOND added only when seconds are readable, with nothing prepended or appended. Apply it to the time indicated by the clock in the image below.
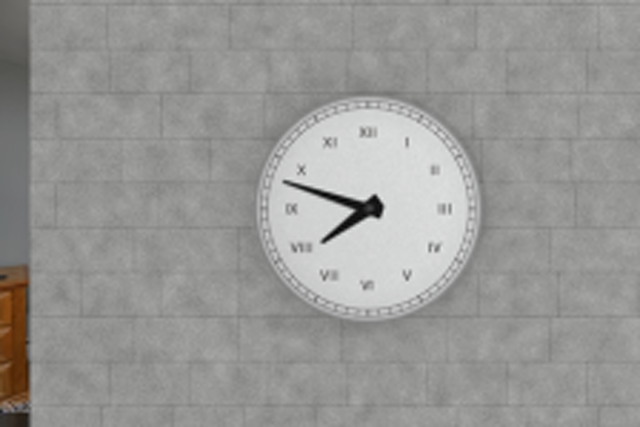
h=7 m=48
